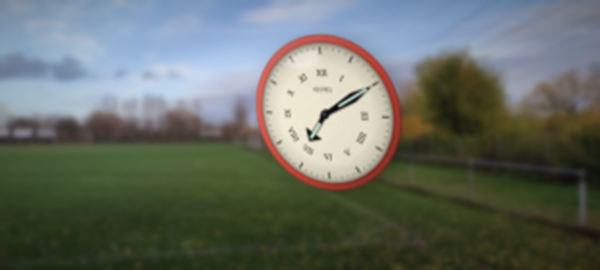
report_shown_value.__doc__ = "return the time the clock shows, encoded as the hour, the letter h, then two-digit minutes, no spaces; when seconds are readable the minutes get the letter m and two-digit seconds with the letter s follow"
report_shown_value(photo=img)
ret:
7h10
